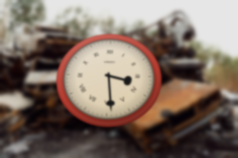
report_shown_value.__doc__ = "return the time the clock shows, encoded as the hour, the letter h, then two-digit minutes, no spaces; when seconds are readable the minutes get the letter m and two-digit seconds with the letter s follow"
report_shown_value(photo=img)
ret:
3h29
